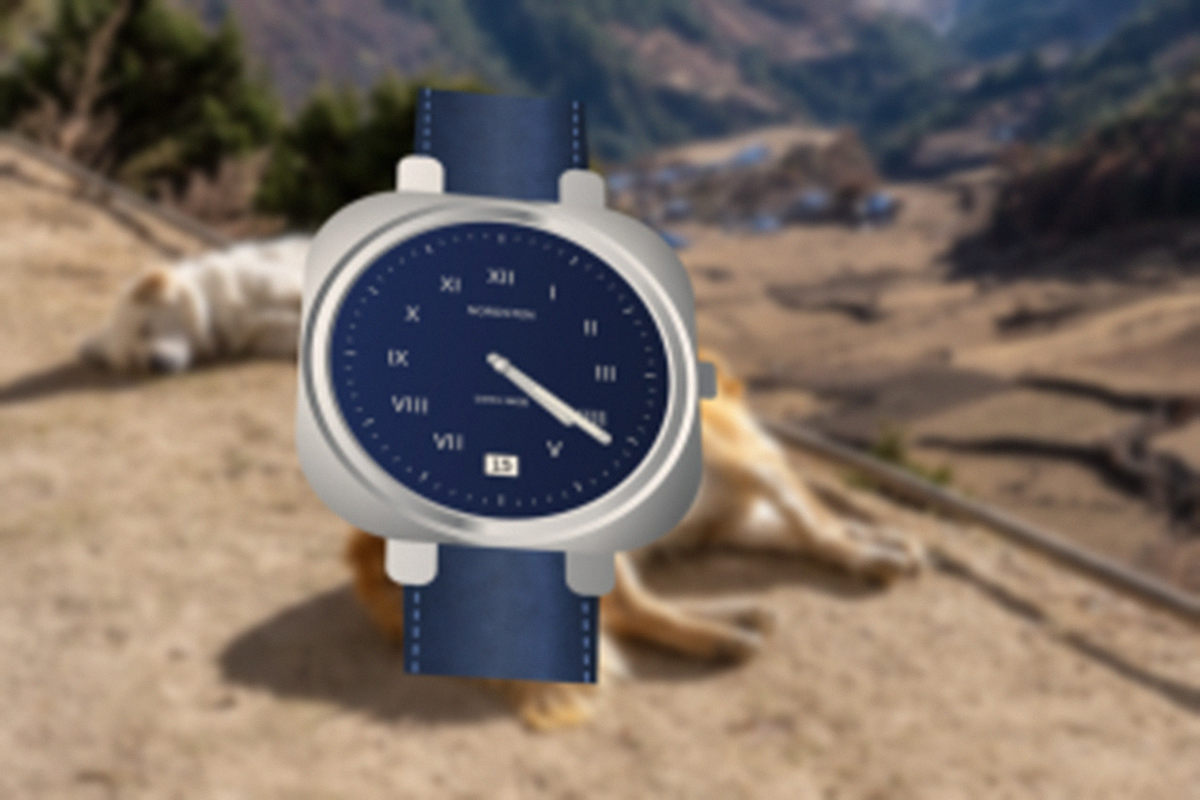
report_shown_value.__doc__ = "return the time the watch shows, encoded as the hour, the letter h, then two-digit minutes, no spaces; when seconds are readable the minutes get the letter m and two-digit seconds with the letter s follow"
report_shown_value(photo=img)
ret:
4h21
